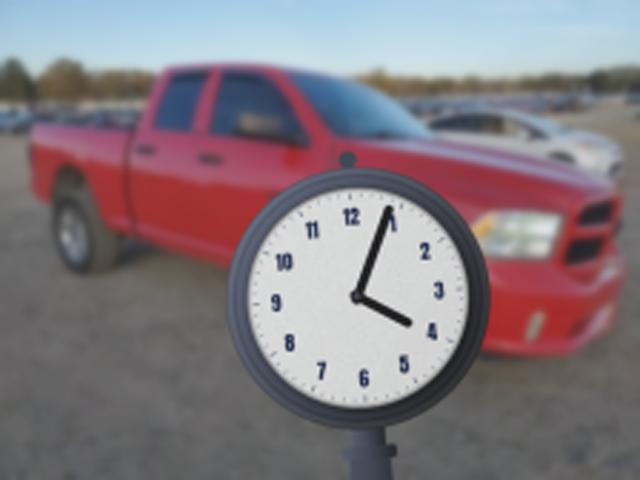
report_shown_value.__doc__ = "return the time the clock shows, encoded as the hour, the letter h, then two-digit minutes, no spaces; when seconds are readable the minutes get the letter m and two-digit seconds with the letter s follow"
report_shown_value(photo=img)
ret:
4h04
